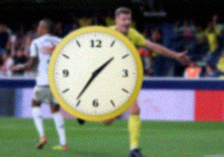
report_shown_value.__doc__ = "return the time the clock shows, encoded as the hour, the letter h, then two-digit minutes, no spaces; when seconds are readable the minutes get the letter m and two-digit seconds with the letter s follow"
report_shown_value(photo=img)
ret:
1h36
